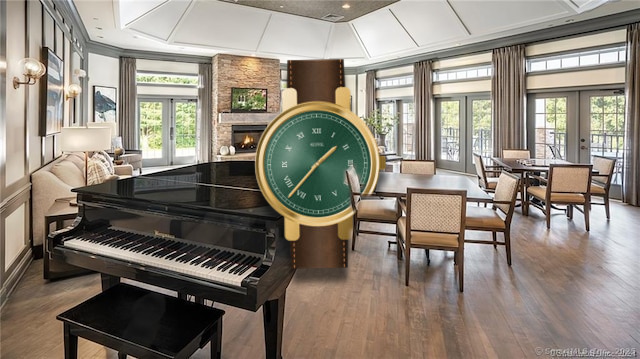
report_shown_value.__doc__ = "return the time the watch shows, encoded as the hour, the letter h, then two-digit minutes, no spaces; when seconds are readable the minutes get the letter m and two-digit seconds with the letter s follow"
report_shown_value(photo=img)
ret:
1h37
